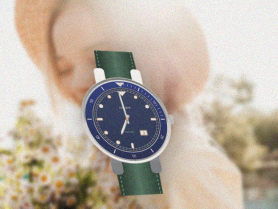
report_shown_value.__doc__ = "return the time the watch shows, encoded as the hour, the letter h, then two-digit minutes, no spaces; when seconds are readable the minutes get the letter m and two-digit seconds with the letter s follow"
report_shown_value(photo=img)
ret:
6h59
